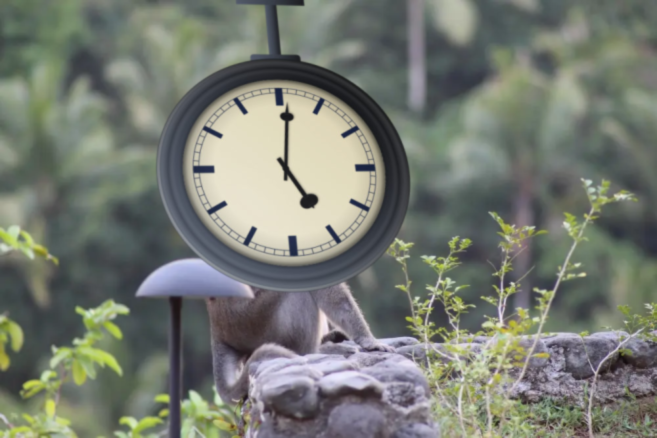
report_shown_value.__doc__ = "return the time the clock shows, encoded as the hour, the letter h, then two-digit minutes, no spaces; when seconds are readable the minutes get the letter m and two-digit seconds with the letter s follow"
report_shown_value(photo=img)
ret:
5h01
